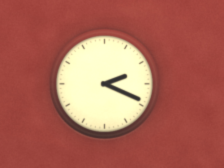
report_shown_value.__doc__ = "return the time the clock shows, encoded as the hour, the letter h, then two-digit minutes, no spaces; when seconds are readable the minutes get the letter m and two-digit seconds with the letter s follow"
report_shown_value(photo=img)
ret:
2h19
